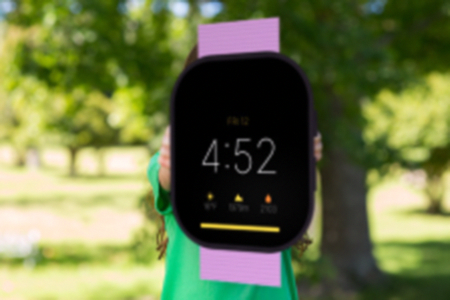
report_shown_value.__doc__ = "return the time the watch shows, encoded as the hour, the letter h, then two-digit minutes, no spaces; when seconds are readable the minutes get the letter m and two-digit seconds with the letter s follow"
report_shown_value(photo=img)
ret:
4h52
